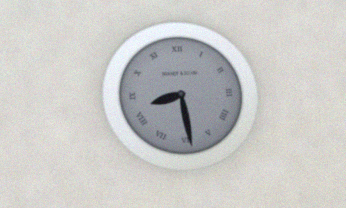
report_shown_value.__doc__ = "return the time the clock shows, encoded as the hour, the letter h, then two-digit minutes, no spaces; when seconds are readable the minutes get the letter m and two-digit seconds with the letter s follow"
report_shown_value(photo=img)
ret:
8h29
